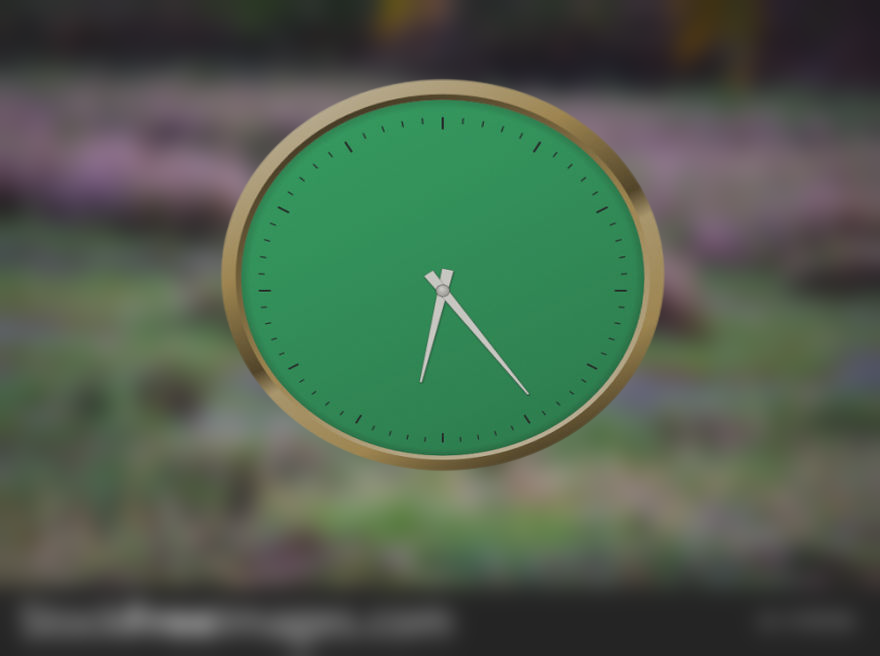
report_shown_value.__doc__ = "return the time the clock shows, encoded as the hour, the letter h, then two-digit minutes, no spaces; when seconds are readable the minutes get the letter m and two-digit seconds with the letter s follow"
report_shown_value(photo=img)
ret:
6h24
